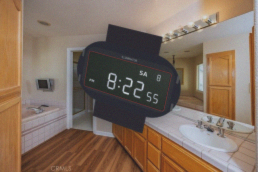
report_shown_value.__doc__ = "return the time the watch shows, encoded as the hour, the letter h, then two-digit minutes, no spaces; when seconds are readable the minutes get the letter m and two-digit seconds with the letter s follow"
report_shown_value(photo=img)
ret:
8h22m55s
